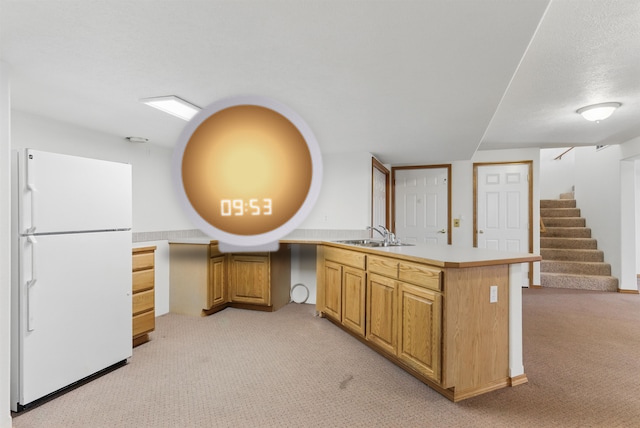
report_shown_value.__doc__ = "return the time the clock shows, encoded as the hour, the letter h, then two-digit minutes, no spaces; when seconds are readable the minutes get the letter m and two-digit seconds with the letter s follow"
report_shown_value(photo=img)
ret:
9h53
